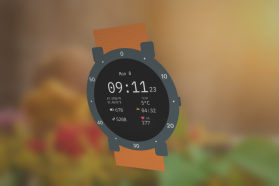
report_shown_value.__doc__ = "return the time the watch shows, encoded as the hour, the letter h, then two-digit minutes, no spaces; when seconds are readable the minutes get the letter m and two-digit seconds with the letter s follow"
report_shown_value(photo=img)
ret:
9h11
